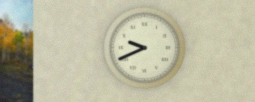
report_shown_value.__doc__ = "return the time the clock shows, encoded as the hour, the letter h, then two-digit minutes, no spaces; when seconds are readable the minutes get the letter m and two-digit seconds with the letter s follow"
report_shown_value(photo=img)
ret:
9h41
